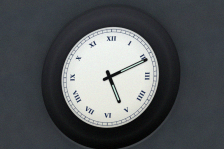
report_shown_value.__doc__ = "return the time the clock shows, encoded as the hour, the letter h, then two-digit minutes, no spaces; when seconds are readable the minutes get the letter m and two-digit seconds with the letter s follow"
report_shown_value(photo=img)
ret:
5h11
